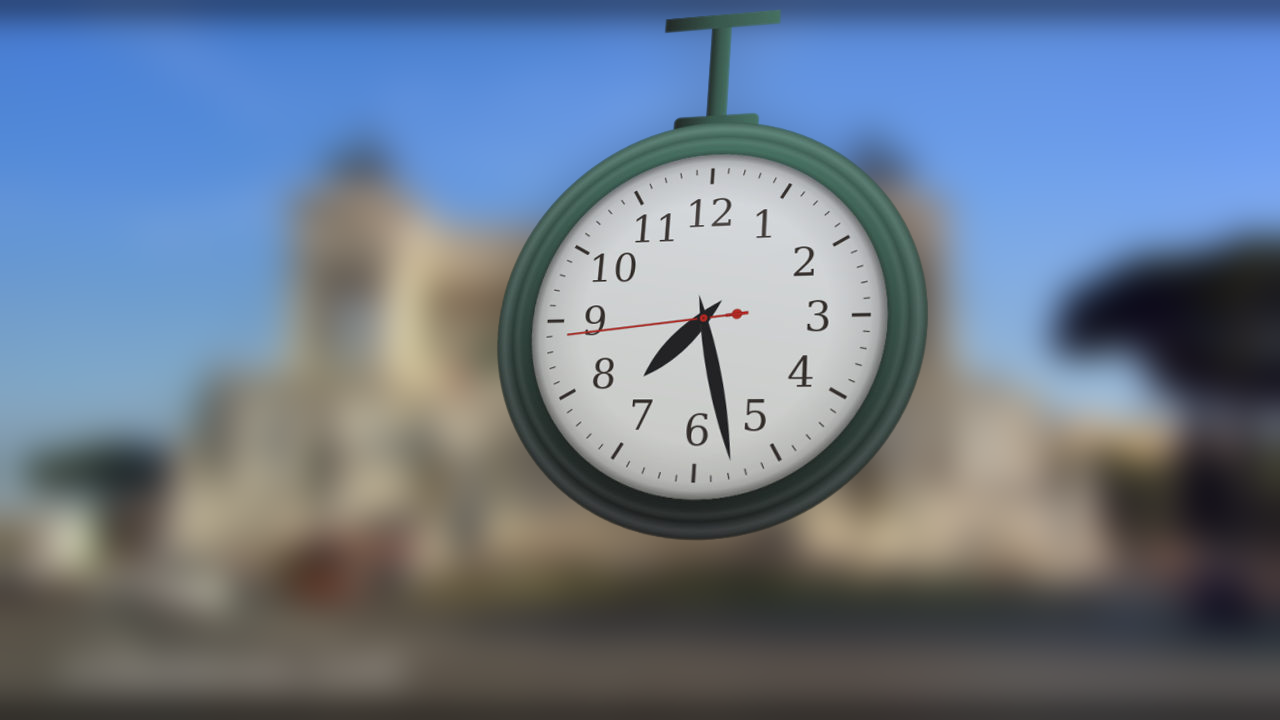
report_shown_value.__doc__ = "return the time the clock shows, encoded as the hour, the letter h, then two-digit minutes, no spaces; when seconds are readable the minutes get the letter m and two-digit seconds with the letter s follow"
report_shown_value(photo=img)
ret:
7h27m44s
